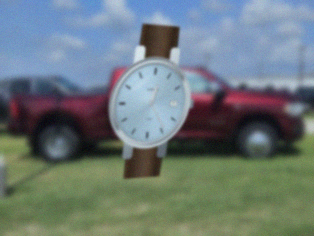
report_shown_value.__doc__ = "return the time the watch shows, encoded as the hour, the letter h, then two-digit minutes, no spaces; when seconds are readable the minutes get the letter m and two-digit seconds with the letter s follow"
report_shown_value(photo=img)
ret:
12h24
